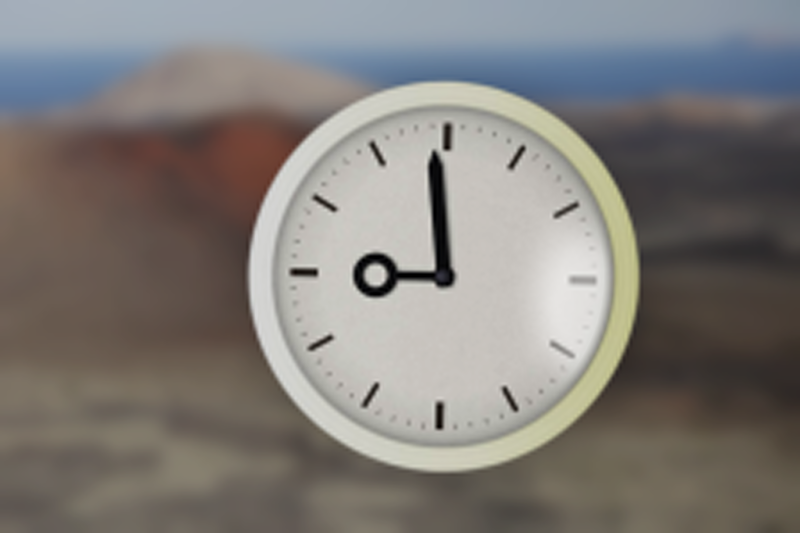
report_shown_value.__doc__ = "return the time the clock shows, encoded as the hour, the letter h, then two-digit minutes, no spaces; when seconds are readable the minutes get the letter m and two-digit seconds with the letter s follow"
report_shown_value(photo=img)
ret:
8h59
